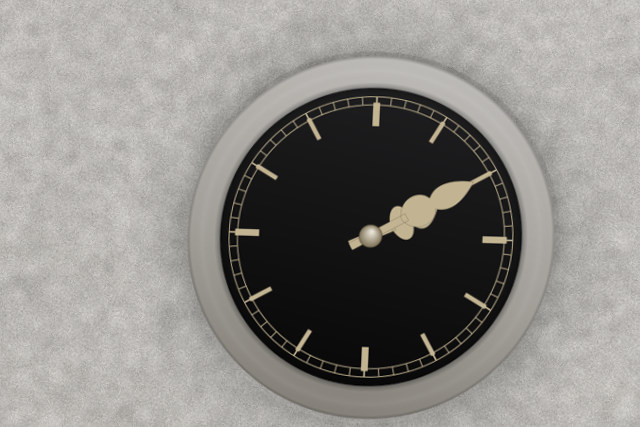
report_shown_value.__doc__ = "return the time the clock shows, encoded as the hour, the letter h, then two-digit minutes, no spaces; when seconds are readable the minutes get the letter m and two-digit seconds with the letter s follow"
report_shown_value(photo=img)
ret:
2h10
